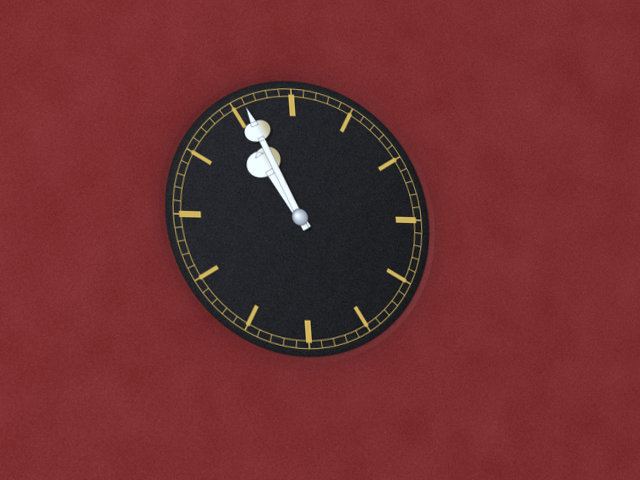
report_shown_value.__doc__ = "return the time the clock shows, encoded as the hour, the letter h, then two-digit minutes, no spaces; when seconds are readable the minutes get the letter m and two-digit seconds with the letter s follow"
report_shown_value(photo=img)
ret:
10h56
